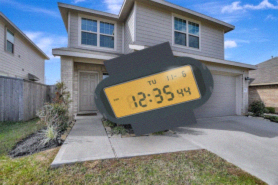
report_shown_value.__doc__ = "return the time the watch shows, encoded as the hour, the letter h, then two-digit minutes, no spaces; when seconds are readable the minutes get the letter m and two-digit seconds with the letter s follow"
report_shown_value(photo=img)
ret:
12h35m44s
